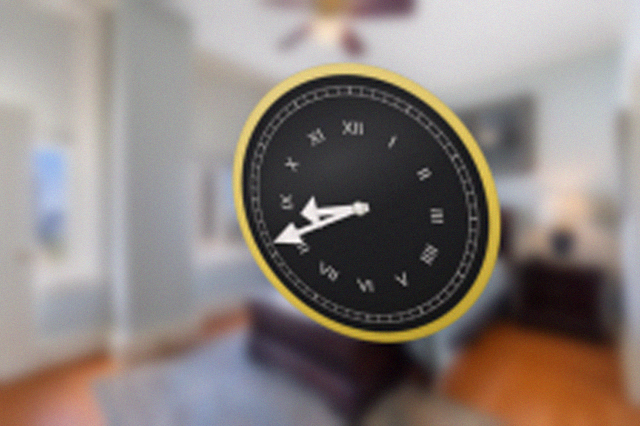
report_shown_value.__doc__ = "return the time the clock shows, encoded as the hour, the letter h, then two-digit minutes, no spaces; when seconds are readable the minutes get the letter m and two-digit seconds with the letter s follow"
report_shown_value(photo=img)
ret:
8h41
